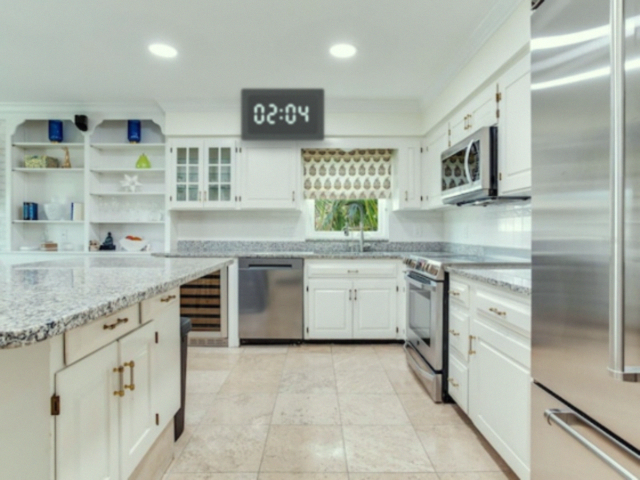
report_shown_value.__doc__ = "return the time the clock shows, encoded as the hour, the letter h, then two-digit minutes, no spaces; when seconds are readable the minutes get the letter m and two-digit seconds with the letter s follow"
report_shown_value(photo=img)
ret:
2h04
